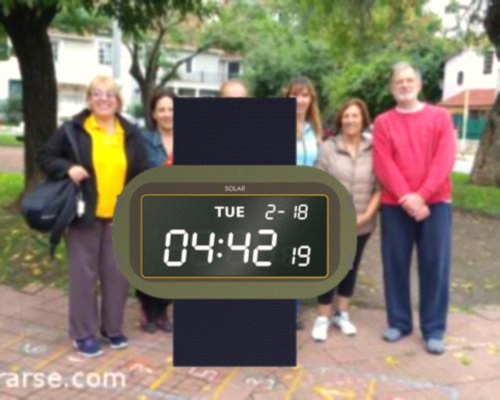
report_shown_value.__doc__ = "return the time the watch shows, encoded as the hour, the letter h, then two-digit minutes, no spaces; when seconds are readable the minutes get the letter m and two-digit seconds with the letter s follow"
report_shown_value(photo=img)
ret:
4h42m19s
